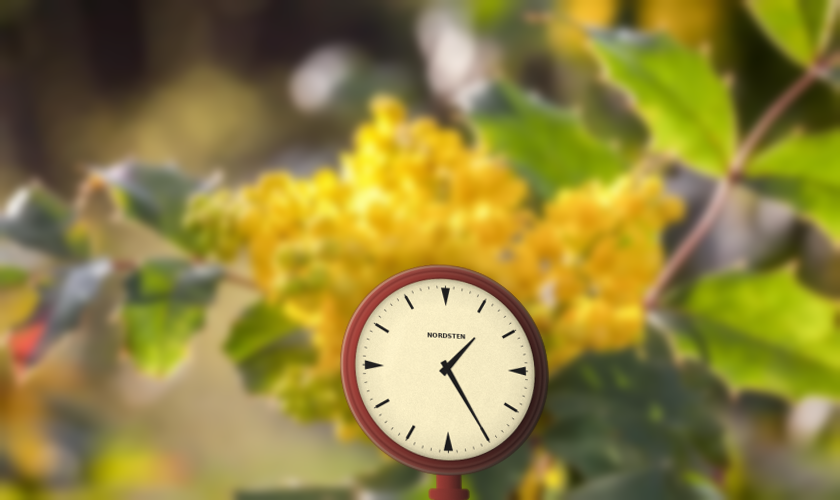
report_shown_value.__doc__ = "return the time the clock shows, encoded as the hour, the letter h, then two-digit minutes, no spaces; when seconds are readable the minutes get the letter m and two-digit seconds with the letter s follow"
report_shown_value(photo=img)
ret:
1h25
